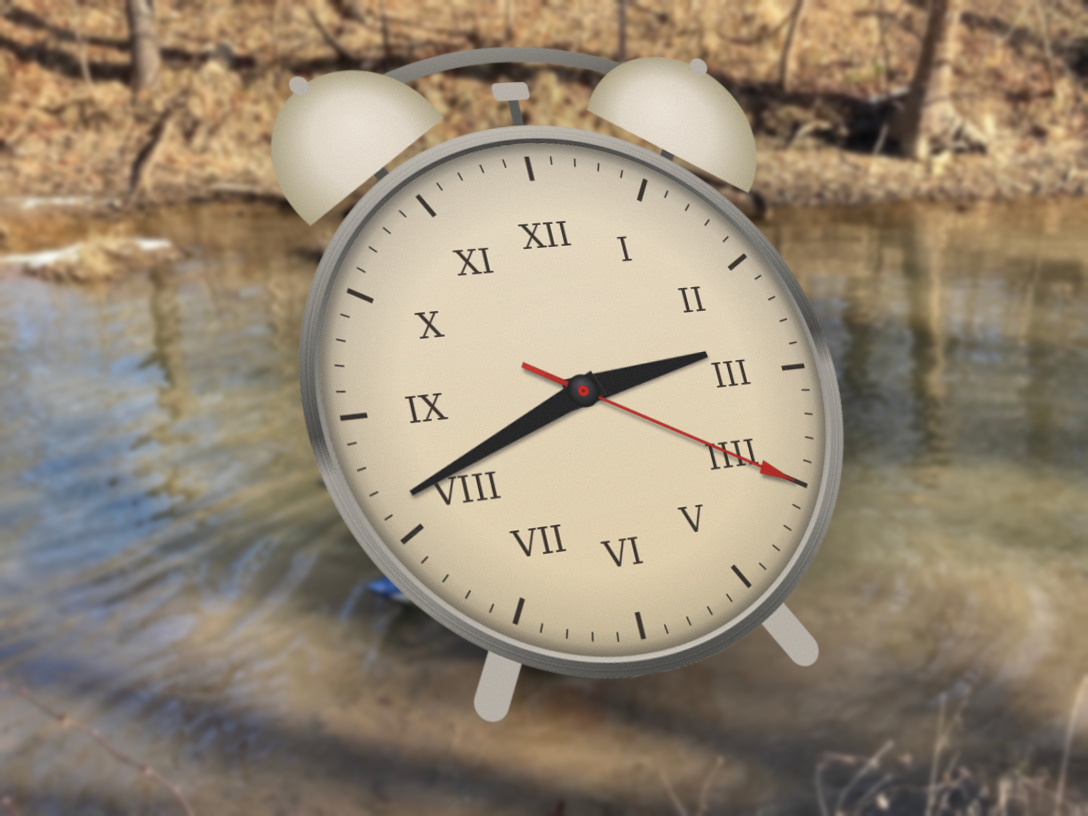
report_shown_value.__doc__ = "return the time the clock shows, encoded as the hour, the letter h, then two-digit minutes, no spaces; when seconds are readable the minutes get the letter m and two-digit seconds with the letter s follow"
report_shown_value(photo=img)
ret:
2h41m20s
